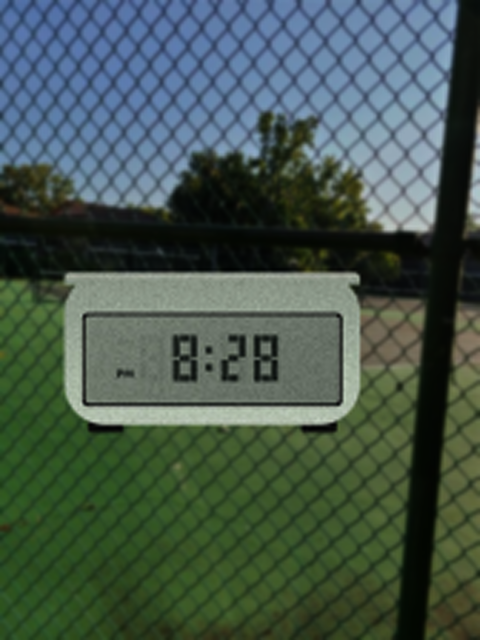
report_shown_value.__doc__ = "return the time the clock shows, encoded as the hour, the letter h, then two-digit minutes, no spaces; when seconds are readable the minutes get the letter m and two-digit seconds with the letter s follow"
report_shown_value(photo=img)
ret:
8h28
